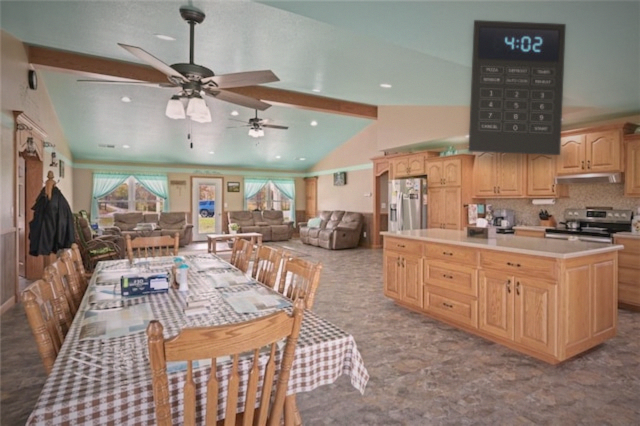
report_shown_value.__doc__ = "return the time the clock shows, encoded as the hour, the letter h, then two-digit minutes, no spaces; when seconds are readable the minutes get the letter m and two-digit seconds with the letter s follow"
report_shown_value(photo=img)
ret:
4h02
